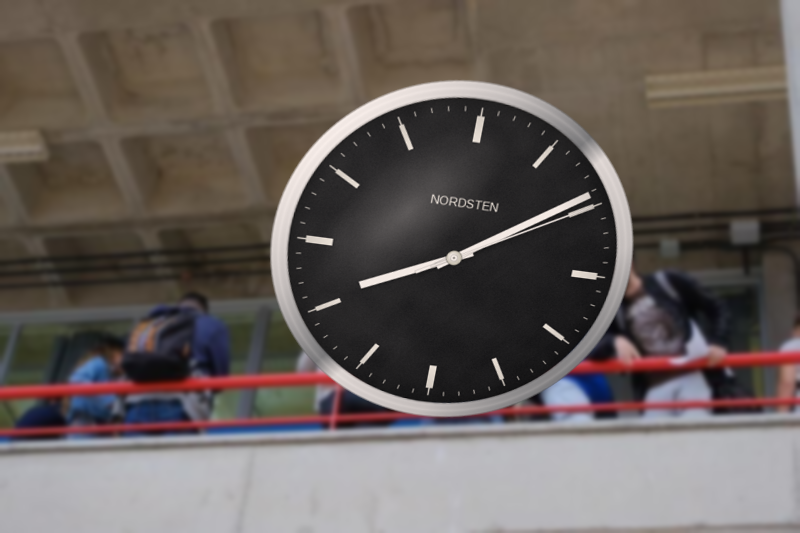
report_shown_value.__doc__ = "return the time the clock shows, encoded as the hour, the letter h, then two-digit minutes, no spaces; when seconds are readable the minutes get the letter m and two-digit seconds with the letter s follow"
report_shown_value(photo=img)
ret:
8h09m10s
